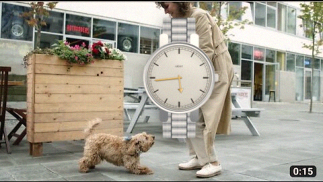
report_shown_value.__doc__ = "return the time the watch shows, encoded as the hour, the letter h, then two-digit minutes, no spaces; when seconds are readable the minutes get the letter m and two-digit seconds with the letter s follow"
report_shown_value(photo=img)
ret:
5h44
